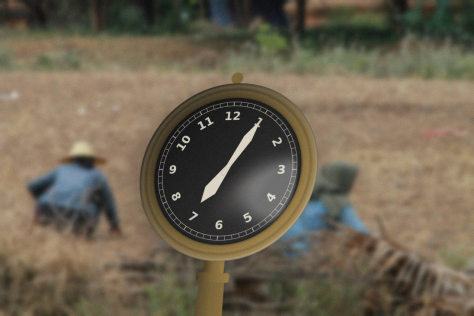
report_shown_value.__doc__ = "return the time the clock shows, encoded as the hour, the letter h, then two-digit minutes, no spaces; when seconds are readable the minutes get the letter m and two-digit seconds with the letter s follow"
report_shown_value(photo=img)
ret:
7h05
